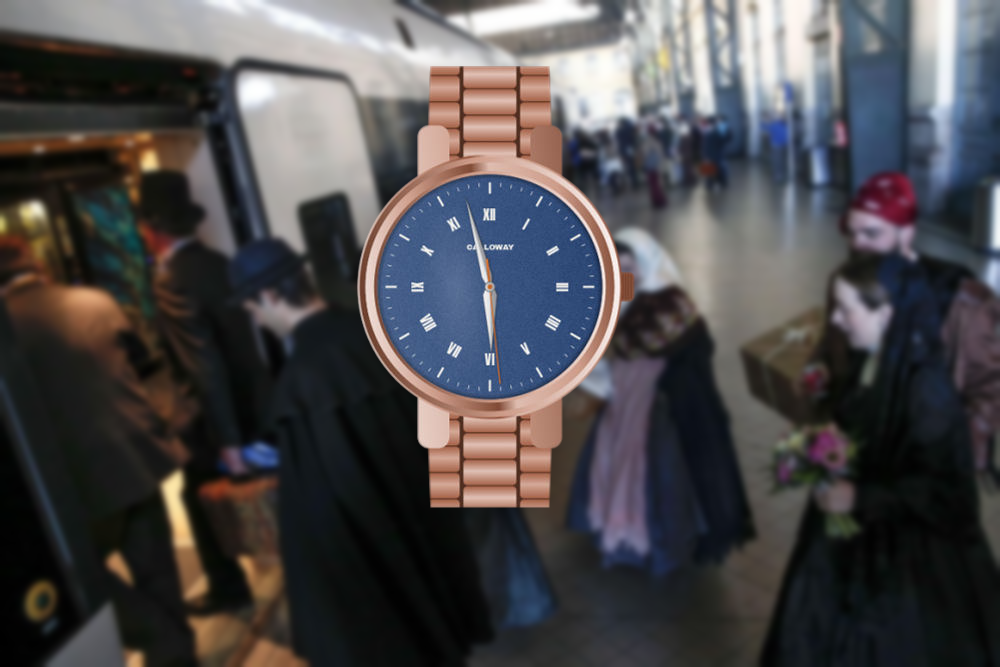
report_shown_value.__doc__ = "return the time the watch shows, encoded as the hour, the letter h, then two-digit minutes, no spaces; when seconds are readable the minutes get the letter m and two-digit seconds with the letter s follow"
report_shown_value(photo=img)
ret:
5h57m29s
